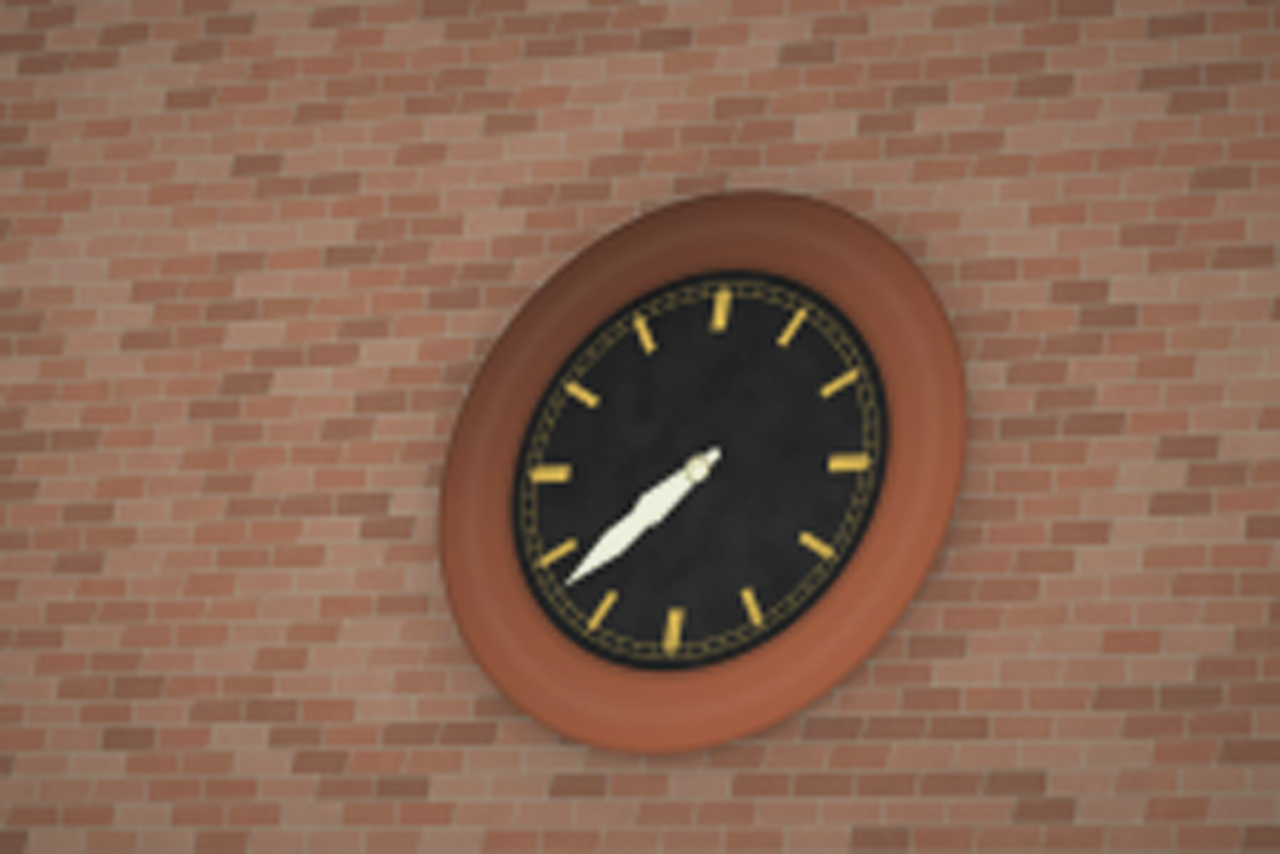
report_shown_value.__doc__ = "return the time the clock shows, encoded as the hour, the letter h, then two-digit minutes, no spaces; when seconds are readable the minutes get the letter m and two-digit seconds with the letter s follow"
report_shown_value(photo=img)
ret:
7h38
